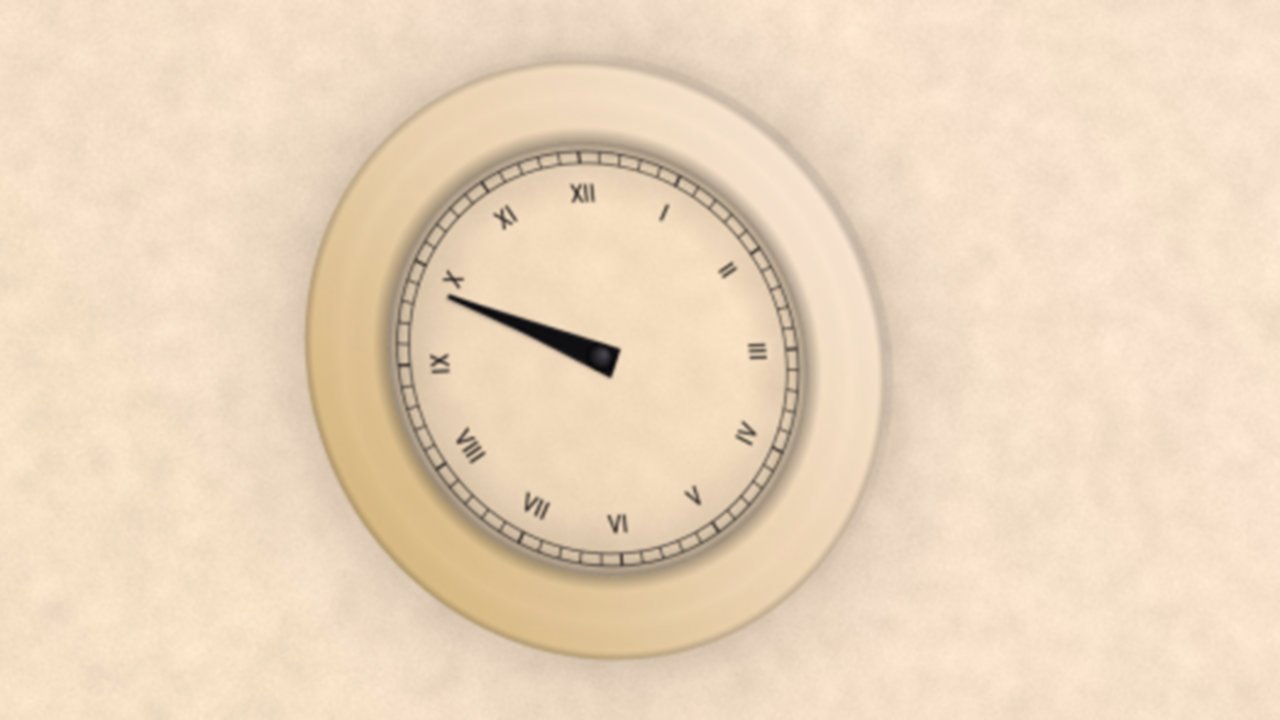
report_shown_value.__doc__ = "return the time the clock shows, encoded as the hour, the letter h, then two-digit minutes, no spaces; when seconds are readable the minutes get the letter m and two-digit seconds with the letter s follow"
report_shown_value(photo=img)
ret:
9h49
